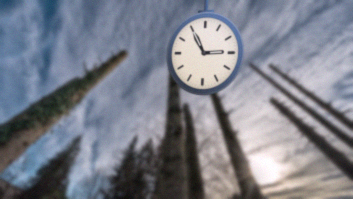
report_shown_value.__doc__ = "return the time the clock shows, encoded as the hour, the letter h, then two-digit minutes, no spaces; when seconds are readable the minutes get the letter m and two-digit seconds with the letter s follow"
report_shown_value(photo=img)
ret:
2h55
